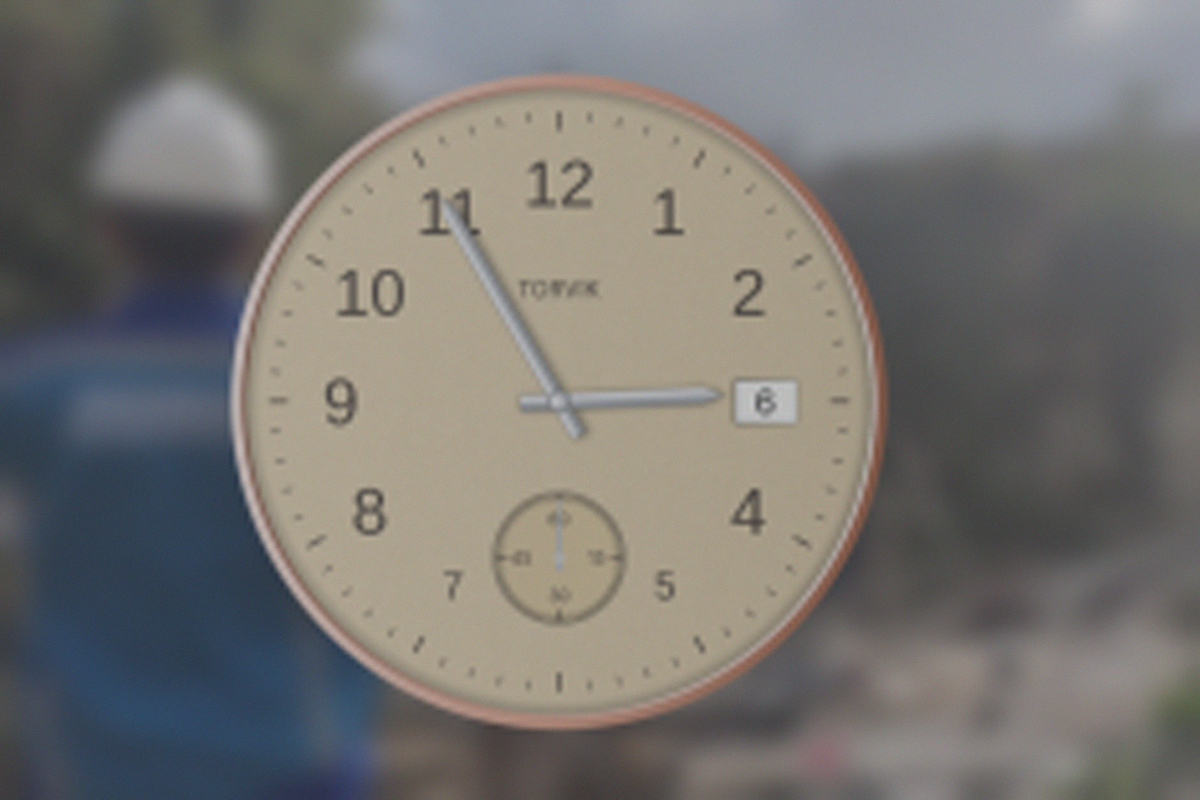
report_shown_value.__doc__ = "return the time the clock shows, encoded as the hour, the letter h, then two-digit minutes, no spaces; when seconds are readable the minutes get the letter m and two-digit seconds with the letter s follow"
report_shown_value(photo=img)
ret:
2h55
